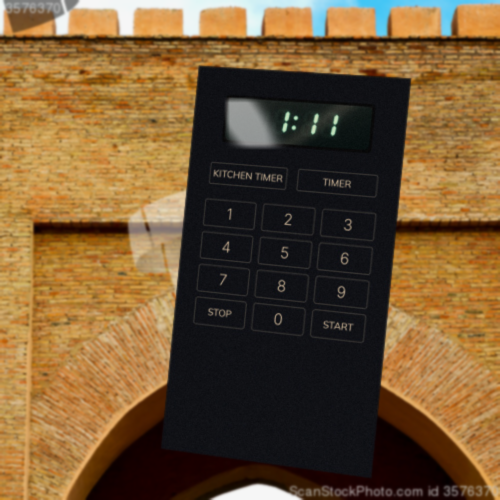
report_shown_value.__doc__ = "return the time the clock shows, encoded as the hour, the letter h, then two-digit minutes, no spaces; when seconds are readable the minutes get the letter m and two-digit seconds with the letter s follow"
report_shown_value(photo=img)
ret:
1h11
